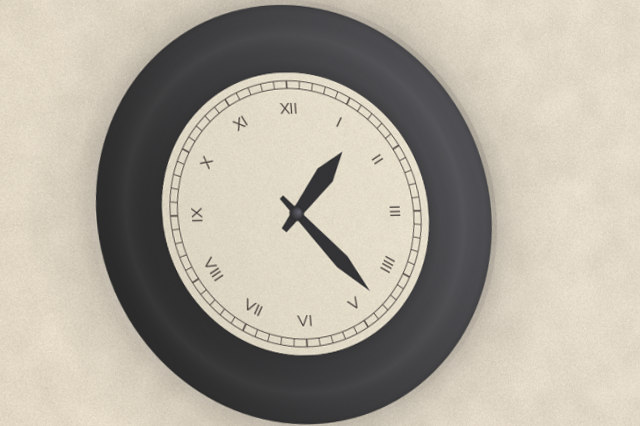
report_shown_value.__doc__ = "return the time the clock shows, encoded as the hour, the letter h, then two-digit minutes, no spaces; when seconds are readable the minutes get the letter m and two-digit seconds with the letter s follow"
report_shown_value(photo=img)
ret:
1h23
